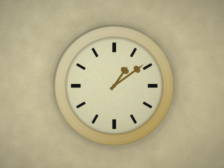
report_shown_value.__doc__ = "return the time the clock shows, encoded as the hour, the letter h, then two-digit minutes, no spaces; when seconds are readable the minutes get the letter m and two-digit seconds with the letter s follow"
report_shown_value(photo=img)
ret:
1h09
